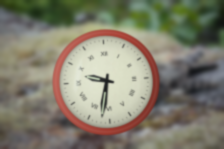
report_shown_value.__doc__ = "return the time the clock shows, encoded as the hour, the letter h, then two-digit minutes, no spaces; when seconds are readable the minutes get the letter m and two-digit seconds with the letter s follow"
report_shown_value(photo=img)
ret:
9h32
